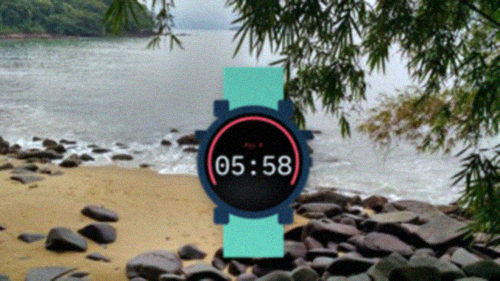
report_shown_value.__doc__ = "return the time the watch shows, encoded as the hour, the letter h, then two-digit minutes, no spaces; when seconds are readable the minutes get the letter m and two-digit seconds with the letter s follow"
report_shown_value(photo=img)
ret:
5h58
